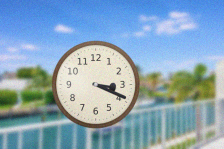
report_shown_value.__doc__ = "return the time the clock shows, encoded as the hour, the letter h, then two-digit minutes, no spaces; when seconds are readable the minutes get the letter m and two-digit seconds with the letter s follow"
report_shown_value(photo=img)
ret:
3h19
